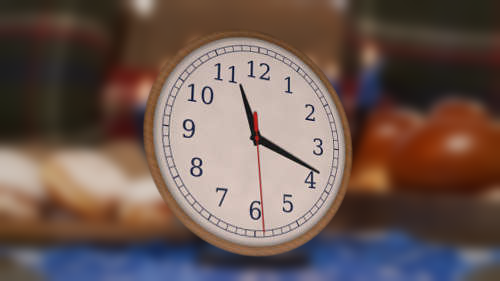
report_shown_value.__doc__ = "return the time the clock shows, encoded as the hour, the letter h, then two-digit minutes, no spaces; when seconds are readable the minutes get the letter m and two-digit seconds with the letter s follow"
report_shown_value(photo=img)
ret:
11h18m29s
